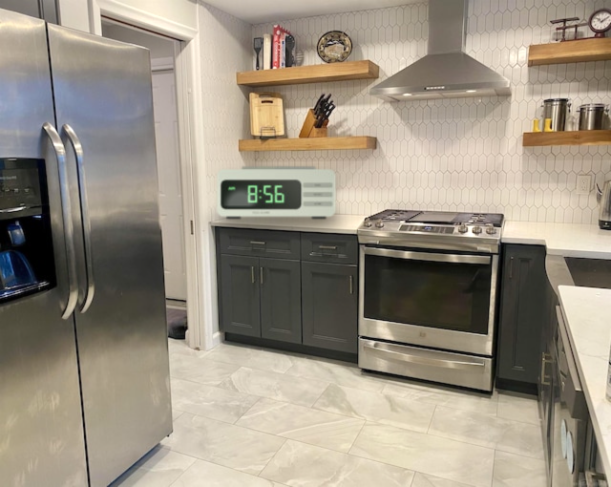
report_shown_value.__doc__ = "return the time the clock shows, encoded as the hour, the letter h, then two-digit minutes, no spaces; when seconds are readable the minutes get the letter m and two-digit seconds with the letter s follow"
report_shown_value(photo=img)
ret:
8h56
